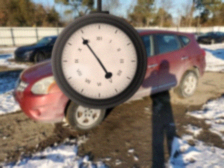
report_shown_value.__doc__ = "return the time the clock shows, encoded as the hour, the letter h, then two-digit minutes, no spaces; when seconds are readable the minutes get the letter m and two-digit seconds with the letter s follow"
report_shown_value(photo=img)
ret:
4h54
